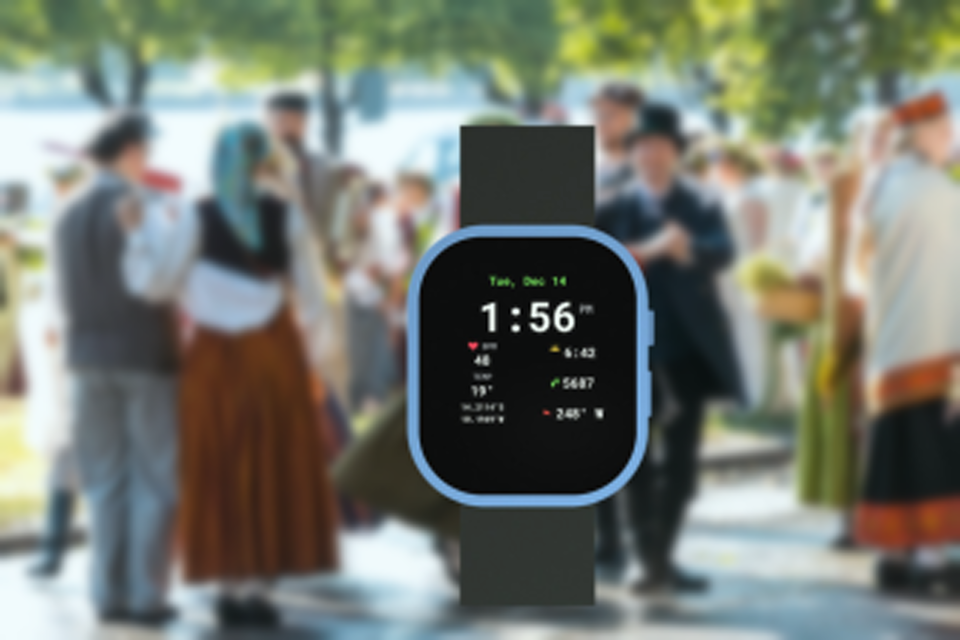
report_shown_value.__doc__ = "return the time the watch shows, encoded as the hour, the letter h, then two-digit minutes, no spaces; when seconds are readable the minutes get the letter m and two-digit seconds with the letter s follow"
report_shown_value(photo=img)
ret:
1h56
